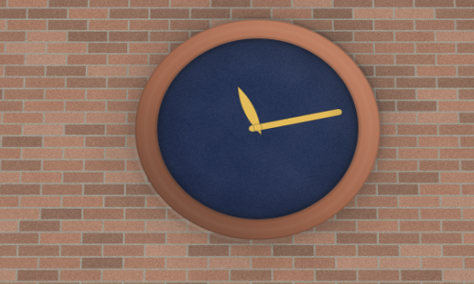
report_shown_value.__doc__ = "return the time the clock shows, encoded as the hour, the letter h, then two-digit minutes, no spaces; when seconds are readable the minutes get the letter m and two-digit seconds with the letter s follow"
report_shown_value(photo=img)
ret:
11h13
